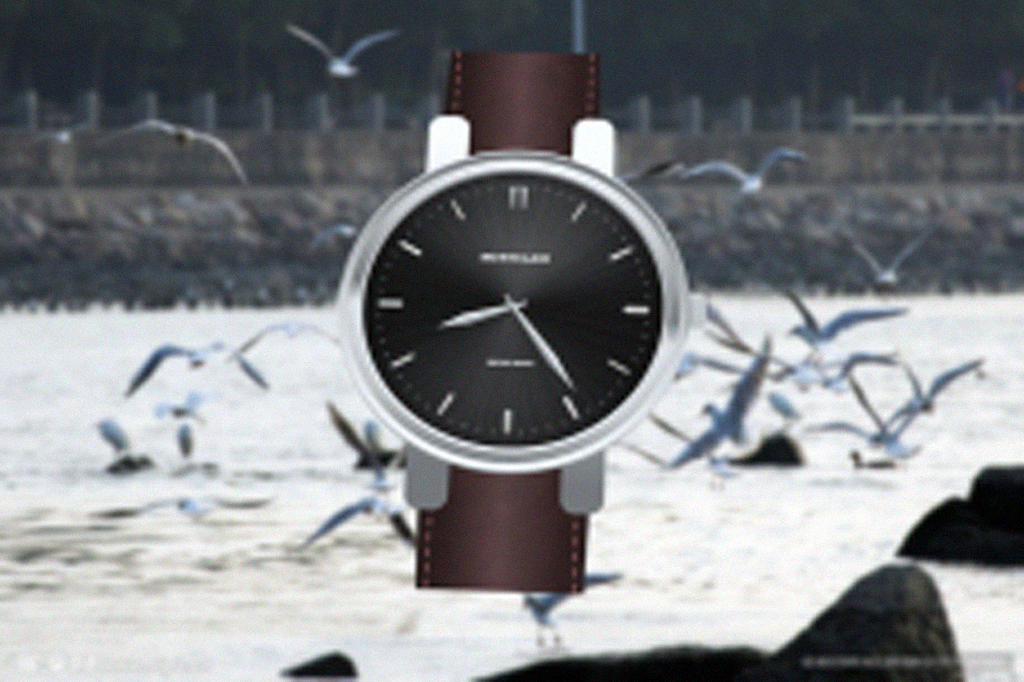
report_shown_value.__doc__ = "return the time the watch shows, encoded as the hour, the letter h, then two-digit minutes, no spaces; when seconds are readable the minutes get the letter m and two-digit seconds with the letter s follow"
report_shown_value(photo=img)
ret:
8h24
